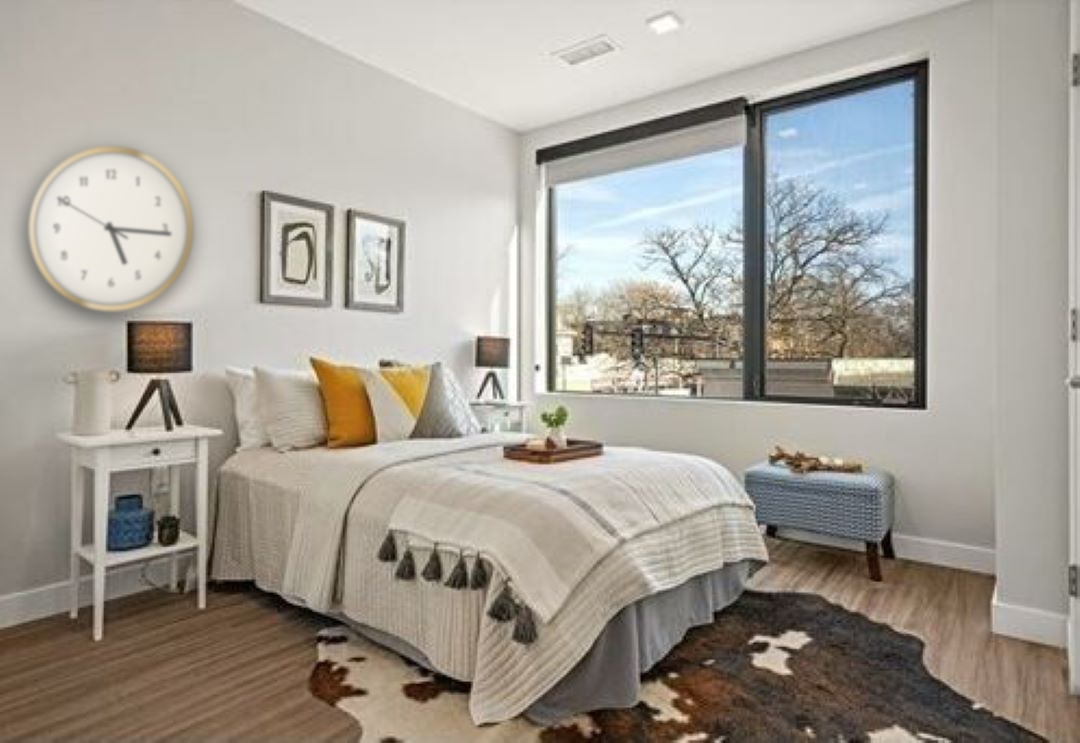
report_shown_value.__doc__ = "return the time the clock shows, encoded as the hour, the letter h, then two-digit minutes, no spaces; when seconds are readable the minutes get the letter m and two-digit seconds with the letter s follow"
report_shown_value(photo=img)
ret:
5h15m50s
